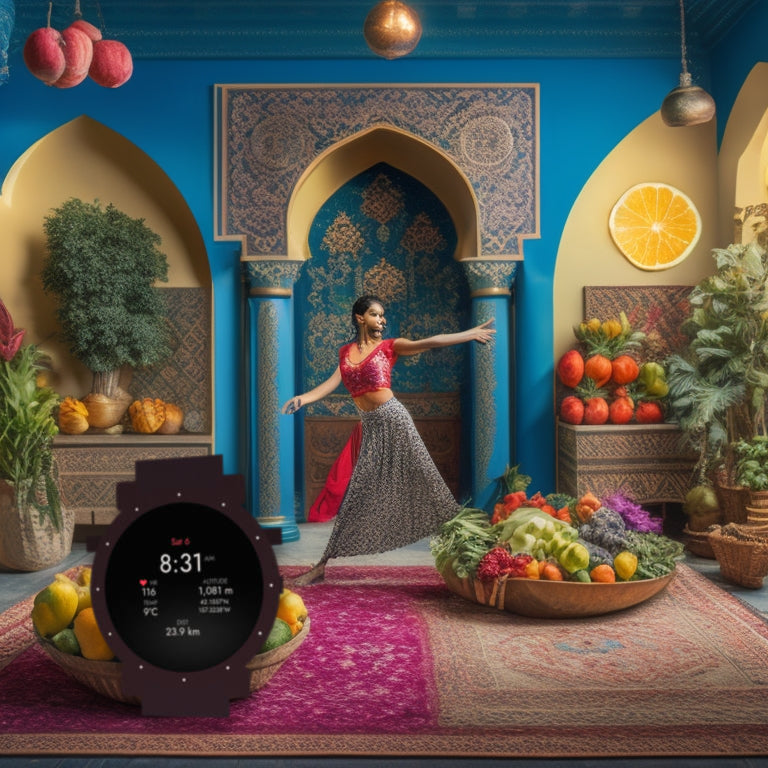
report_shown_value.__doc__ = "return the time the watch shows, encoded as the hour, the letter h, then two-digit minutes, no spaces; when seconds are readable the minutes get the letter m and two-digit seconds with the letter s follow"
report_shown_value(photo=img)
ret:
8h31
